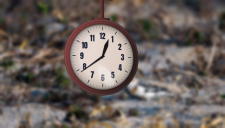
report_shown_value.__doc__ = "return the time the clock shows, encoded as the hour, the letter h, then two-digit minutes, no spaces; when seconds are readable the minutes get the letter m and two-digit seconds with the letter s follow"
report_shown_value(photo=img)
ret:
12h39
